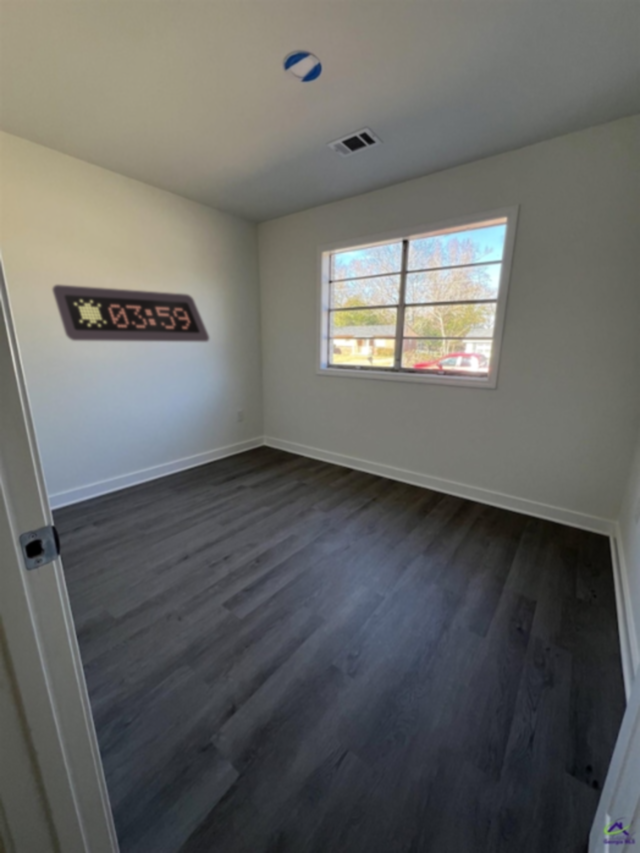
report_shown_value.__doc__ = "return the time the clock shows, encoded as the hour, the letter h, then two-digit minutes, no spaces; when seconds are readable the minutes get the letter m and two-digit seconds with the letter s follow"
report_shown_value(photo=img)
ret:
3h59
